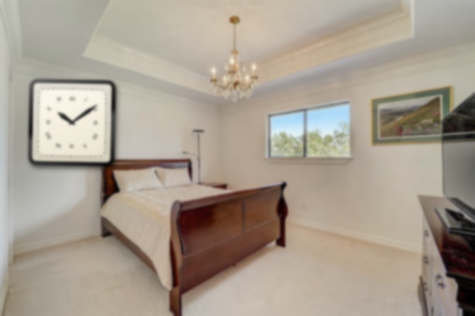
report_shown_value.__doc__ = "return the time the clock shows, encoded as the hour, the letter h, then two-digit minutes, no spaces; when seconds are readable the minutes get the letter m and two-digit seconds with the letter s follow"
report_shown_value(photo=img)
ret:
10h09
